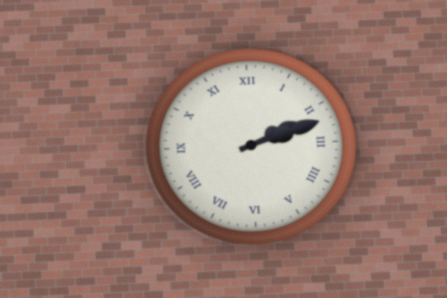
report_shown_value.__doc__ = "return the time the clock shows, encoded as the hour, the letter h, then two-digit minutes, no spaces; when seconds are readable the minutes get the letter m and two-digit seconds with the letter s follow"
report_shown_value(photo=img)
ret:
2h12
